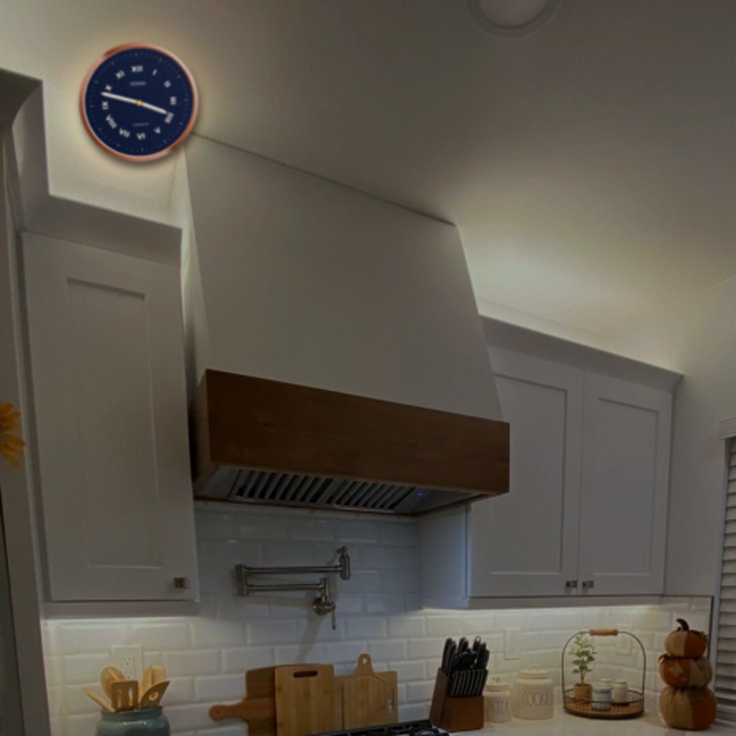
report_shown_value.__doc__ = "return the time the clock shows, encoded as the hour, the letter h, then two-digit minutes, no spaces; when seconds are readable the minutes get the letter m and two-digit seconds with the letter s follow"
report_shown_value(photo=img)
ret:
3h48
